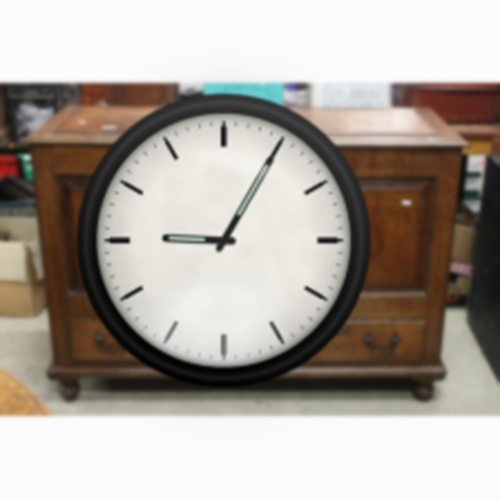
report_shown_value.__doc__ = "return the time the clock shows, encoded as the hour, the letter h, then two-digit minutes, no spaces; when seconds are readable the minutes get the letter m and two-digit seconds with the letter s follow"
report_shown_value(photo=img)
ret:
9h05
